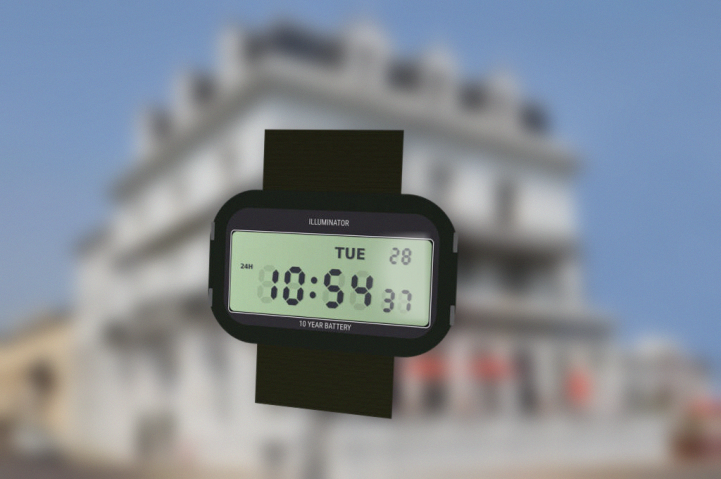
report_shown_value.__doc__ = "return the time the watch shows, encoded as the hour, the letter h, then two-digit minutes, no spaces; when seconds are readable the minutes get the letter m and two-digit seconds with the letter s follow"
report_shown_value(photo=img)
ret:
10h54m37s
